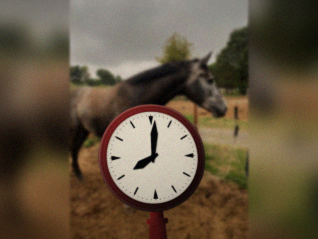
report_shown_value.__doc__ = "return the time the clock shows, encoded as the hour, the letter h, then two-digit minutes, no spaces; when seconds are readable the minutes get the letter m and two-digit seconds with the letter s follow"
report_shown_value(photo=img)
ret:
8h01
